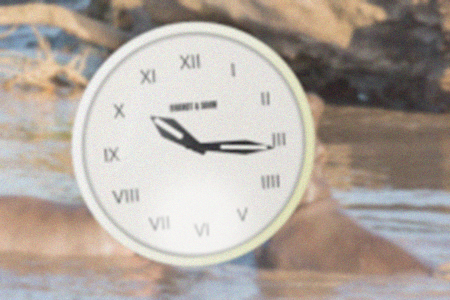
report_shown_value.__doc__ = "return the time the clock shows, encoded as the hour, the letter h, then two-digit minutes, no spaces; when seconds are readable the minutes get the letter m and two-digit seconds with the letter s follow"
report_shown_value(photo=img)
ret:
10h16
